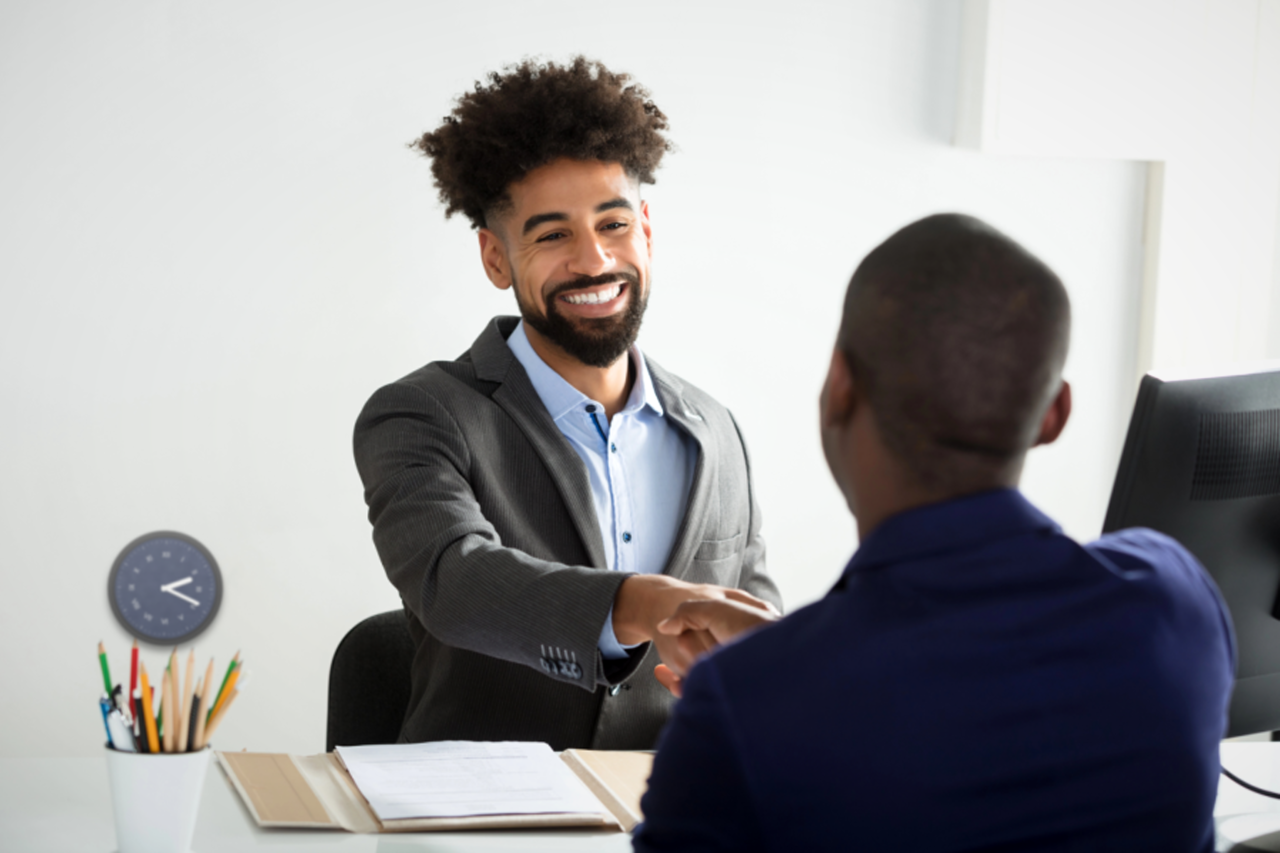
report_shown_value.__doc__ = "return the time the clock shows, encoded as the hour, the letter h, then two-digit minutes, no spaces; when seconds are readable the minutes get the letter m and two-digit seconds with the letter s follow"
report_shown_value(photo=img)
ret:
2h19
